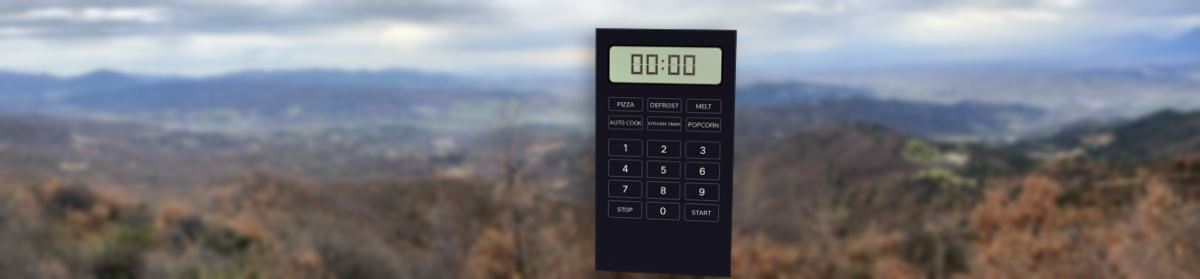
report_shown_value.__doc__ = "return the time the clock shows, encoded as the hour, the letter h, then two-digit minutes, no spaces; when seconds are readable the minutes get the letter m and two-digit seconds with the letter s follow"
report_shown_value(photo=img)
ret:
0h00
